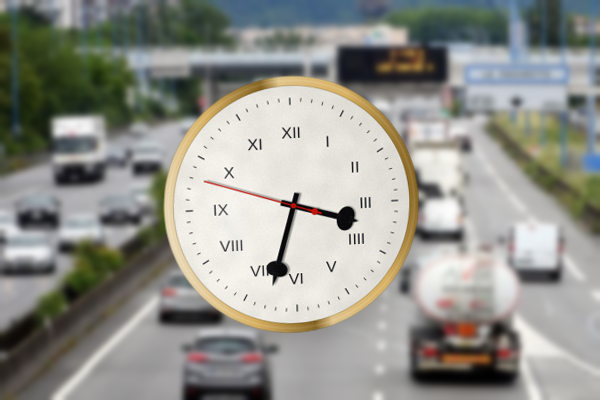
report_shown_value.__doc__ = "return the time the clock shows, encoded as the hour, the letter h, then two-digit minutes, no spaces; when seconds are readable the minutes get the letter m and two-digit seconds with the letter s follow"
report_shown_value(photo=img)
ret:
3h32m48s
